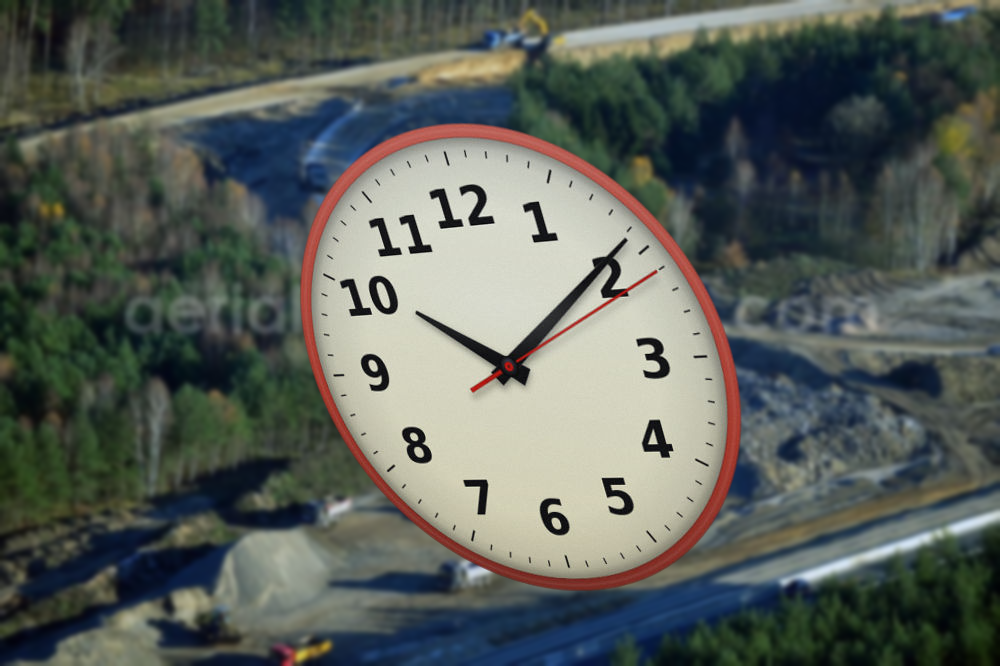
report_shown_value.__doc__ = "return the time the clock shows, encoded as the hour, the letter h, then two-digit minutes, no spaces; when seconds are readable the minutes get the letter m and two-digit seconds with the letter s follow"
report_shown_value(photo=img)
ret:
10h09m11s
